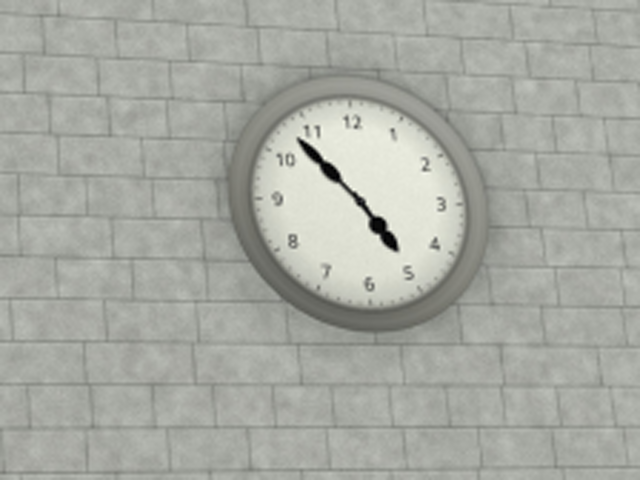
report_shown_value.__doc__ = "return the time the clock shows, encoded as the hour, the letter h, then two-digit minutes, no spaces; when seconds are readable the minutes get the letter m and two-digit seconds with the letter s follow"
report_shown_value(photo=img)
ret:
4h53
